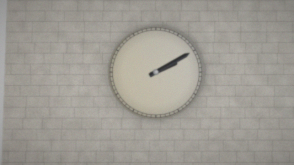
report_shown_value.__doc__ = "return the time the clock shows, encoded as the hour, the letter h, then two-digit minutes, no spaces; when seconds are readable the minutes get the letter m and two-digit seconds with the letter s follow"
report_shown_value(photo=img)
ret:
2h10
